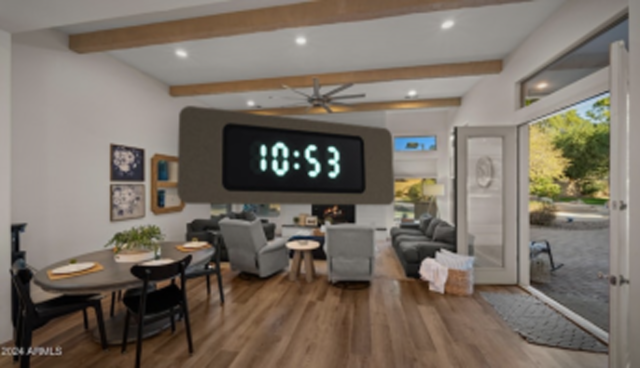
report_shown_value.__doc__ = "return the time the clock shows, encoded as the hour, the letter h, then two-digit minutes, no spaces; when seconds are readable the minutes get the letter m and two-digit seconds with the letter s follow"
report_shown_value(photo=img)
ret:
10h53
